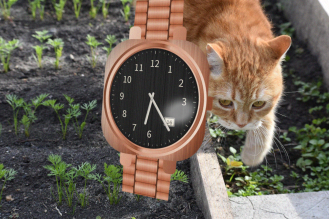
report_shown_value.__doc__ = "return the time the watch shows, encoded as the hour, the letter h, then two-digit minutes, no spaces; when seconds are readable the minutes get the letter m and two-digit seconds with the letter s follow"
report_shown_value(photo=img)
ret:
6h24
